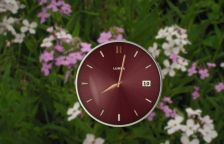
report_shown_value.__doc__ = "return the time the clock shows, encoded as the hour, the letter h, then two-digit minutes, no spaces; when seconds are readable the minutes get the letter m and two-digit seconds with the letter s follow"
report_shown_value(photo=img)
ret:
8h02
